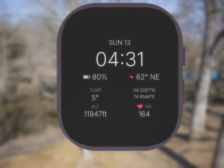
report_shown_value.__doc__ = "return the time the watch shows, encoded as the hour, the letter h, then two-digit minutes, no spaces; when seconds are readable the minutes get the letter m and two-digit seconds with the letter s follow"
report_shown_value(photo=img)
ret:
4h31
